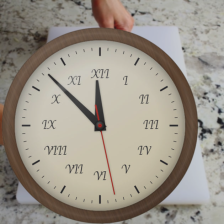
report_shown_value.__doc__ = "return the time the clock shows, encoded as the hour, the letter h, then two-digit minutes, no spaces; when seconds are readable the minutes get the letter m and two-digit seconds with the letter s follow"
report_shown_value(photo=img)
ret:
11h52m28s
